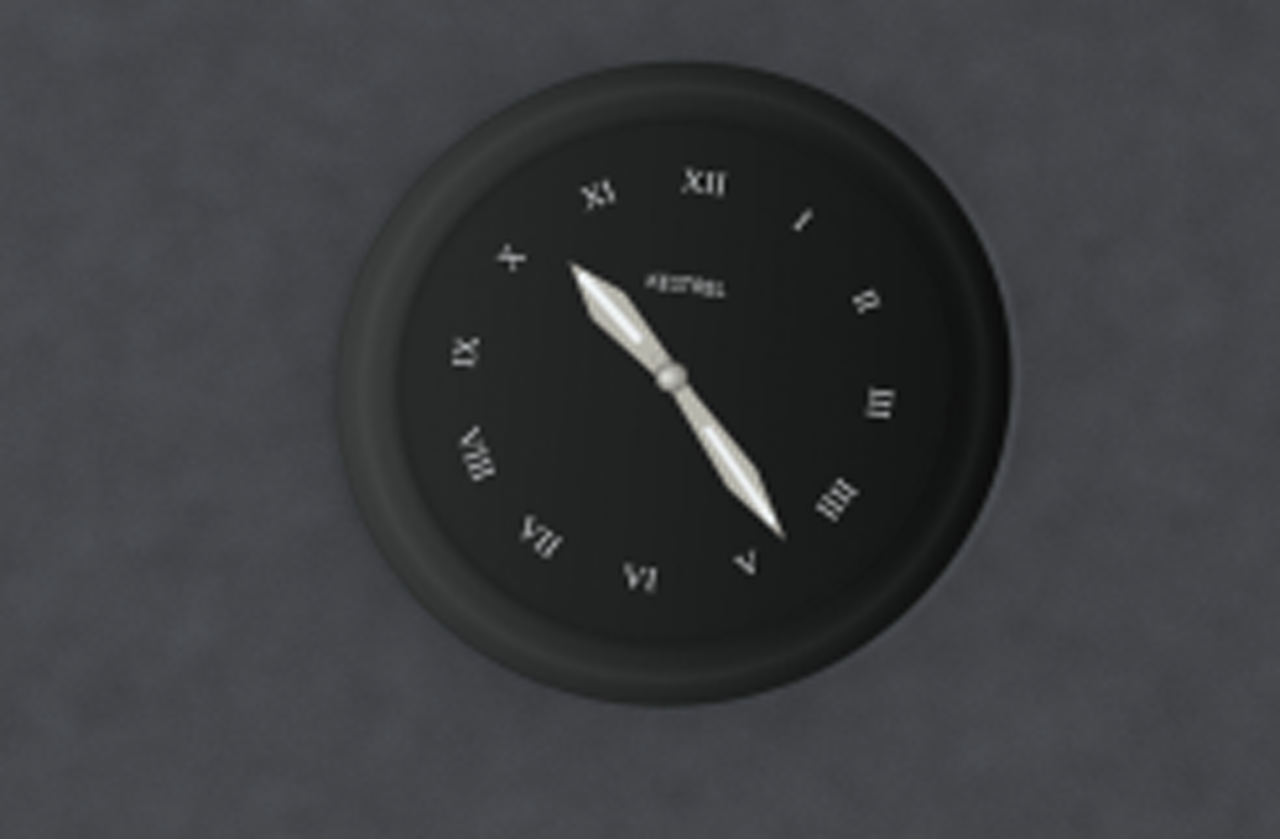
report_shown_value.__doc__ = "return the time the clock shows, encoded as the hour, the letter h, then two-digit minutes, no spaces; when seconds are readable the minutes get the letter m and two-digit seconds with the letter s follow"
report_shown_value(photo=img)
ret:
10h23
